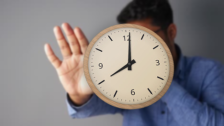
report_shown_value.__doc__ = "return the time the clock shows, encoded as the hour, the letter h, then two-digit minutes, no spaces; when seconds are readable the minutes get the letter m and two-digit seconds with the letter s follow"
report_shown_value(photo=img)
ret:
8h01
